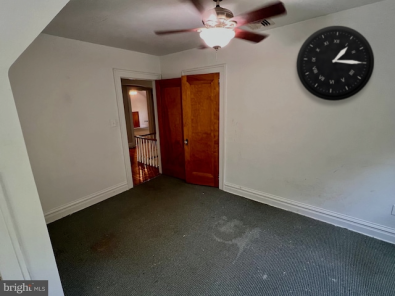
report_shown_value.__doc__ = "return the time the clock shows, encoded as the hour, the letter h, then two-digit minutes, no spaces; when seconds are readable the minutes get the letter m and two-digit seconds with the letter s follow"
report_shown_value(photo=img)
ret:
1h15
